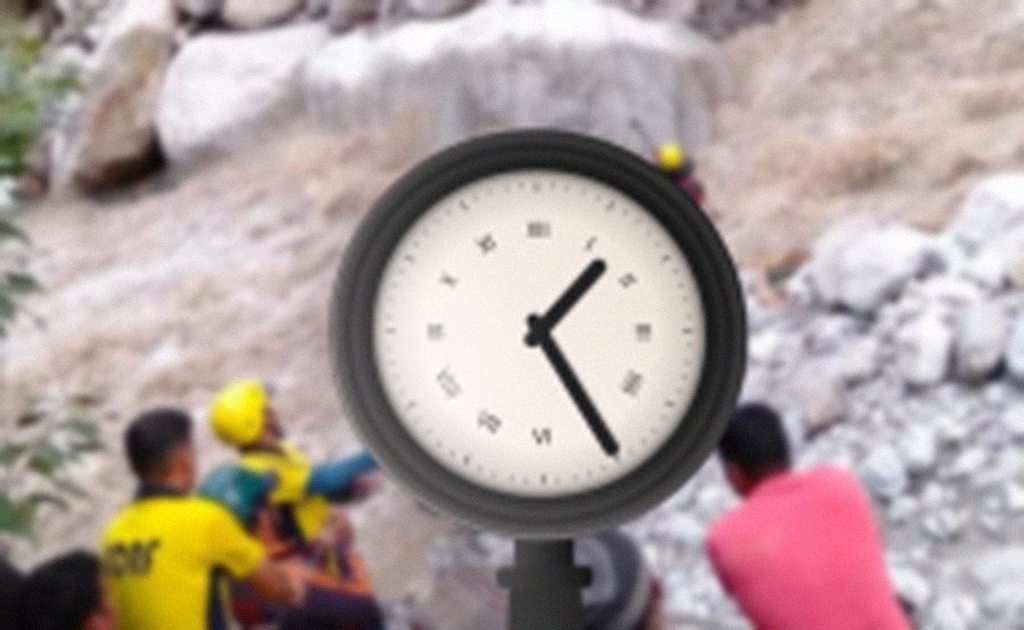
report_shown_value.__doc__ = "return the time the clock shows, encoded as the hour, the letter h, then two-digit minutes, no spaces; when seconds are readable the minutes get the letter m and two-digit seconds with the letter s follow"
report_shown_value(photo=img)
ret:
1h25
